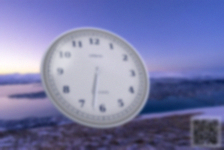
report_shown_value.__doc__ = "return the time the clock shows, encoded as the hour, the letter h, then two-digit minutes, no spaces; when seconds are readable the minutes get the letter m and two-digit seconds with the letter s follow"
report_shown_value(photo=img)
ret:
6h32
